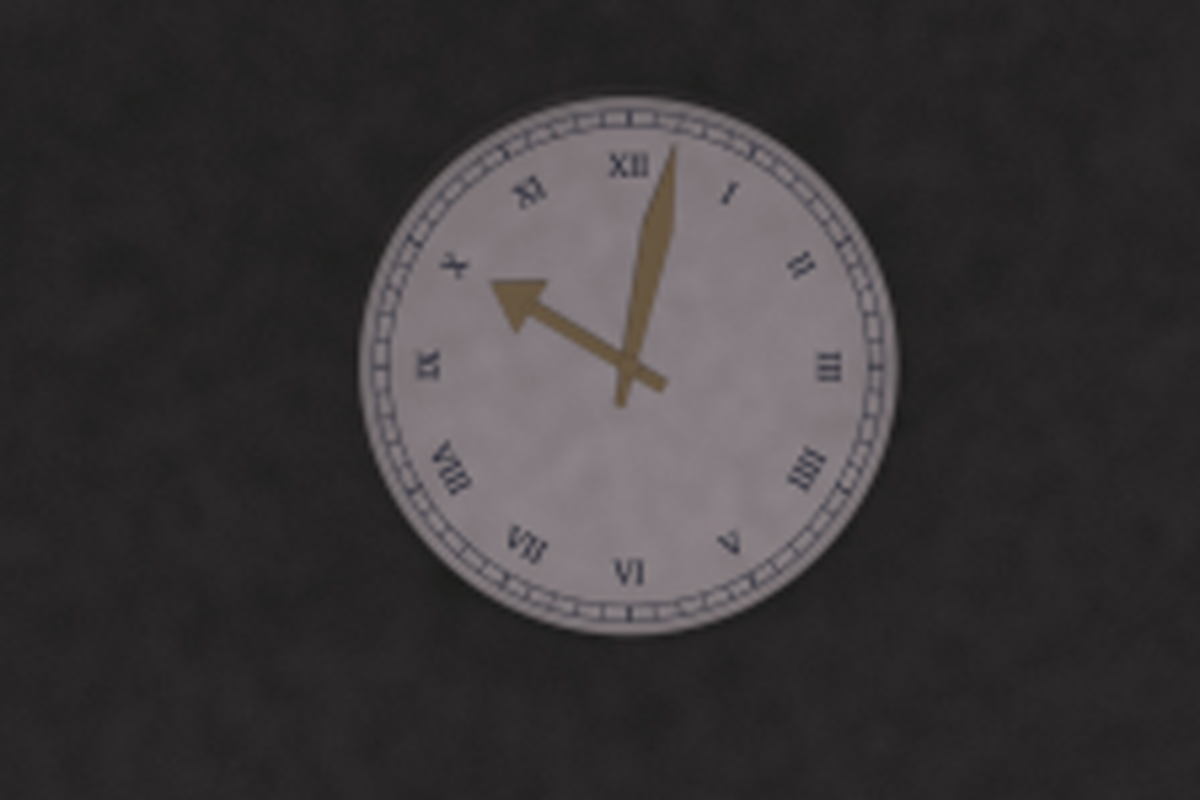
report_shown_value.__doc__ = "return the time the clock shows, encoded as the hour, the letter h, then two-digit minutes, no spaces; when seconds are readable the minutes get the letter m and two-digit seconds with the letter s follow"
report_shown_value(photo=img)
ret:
10h02
